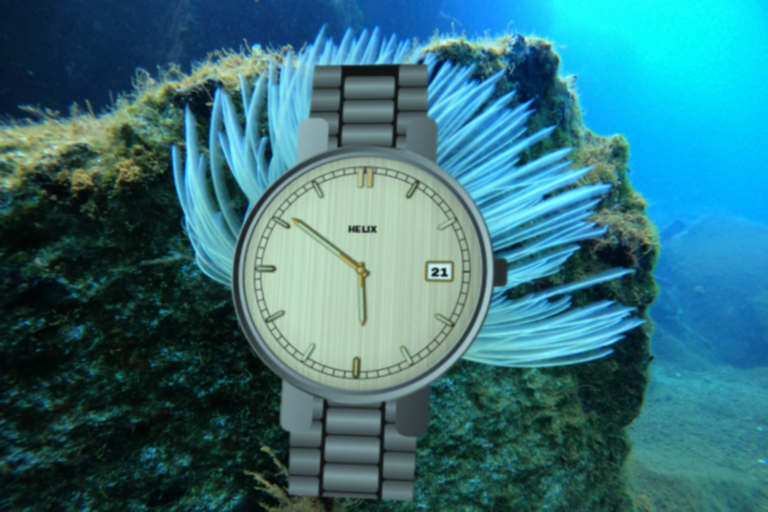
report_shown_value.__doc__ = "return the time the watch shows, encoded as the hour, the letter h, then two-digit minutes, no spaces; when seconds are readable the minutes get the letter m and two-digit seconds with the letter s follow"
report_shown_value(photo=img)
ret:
5h51
